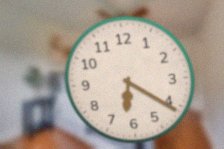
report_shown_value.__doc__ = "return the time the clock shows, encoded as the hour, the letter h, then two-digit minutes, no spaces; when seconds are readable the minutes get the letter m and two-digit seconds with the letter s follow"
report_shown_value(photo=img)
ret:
6h21
